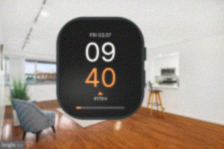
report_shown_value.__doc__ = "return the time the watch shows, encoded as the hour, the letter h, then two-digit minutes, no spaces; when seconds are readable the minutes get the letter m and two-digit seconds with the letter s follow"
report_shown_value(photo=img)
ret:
9h40
